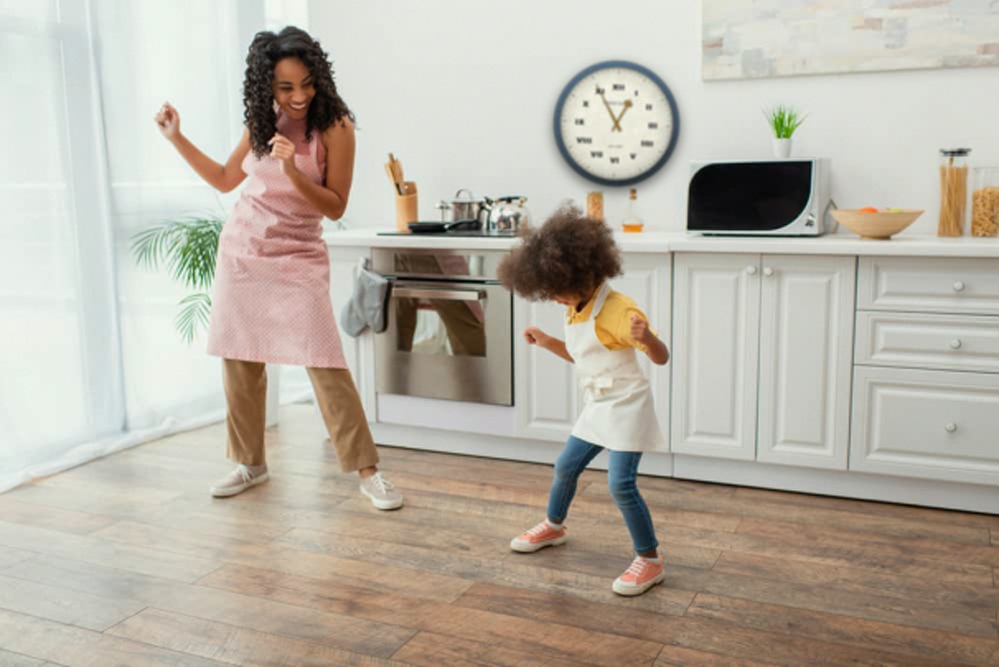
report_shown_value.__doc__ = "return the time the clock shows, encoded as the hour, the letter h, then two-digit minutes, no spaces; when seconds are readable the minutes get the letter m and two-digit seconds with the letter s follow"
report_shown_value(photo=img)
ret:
12h55
